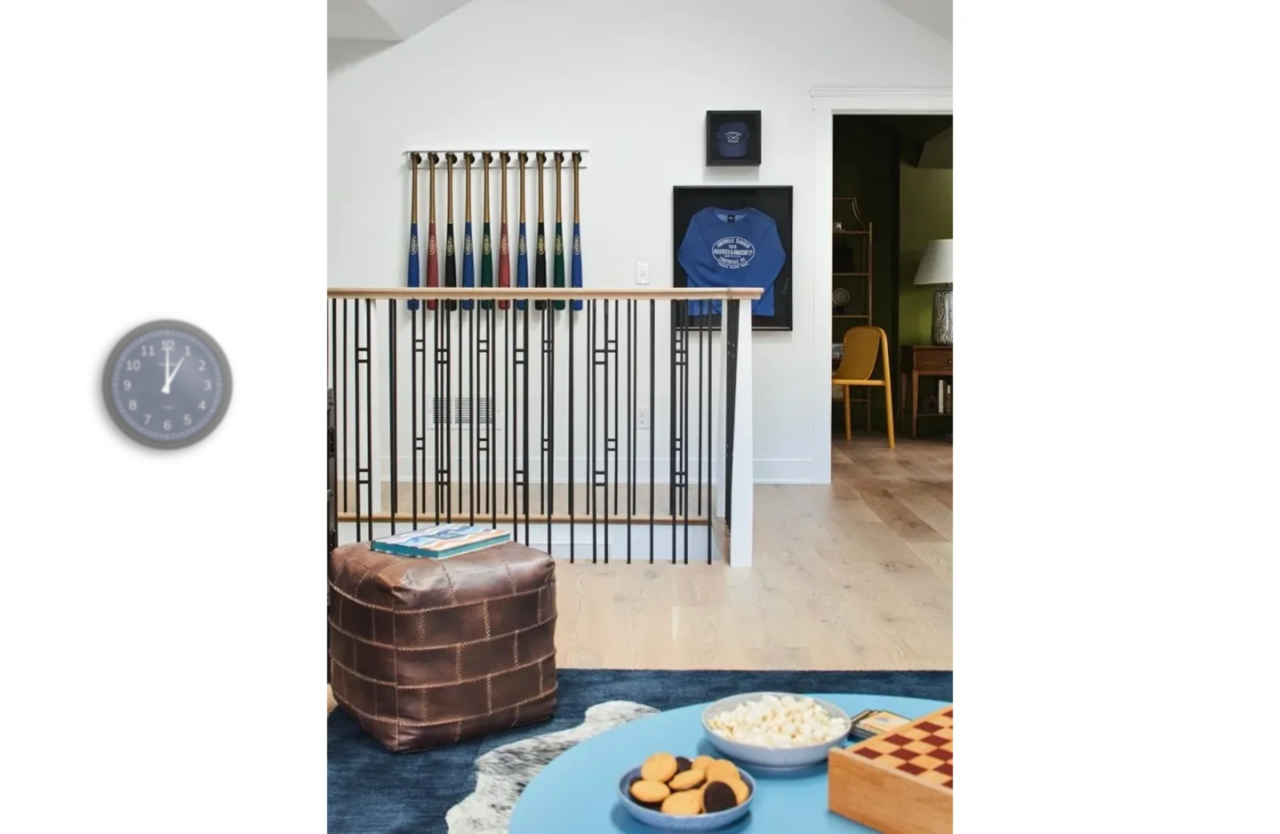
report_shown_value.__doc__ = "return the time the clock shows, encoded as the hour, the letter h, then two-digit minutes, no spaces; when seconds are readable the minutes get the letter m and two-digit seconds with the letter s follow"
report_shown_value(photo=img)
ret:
1h00
